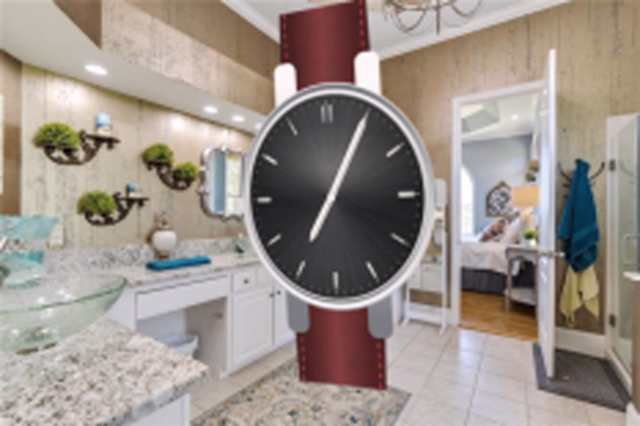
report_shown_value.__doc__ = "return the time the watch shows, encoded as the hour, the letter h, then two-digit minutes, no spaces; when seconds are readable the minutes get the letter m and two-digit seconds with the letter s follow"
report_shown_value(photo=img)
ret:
7h05
